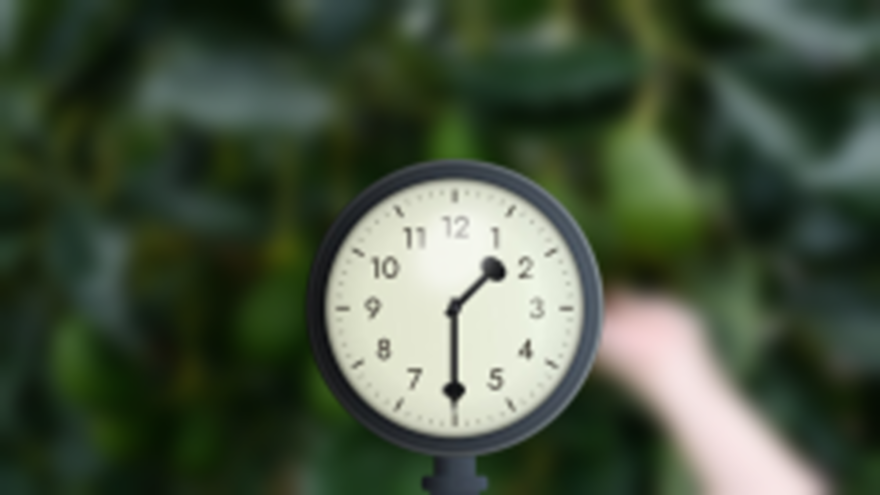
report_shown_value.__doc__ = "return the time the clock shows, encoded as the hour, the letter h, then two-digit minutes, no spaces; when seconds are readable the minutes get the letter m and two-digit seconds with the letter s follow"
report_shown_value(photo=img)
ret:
1h30
